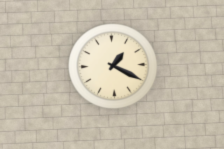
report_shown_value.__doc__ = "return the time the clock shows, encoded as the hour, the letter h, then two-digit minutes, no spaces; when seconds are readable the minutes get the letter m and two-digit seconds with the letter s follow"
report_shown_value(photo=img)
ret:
1h20
